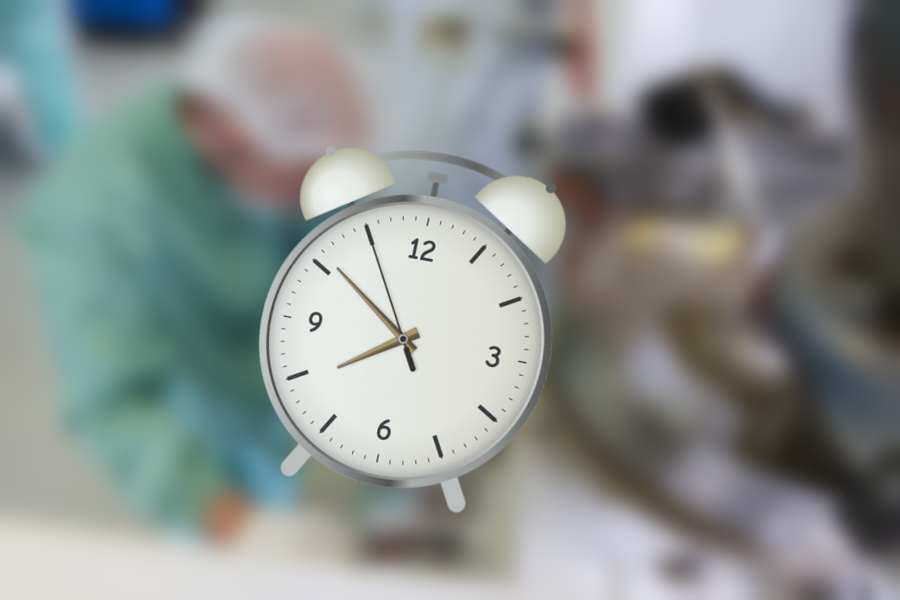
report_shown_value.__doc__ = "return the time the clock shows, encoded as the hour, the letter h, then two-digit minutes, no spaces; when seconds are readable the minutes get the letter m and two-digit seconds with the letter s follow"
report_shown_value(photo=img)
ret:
7h50m55s
